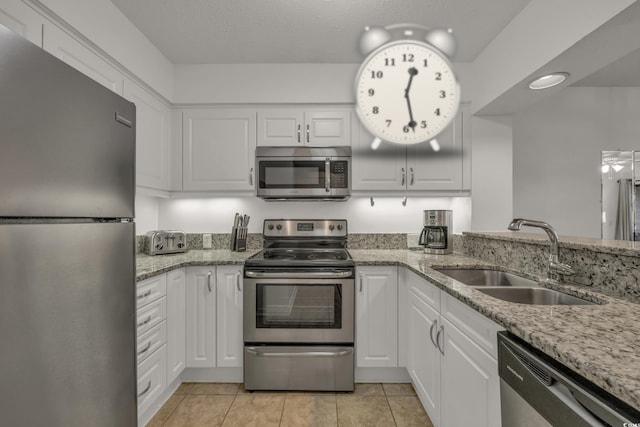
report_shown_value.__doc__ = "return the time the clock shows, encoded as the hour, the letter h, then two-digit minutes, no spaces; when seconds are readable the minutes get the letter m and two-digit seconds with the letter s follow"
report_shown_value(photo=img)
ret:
12h28
